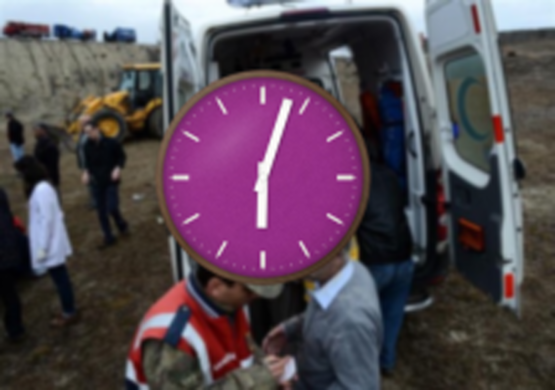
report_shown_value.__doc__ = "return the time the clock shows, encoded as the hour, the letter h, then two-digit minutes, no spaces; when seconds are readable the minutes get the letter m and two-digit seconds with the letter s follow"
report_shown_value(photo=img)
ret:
6h03
